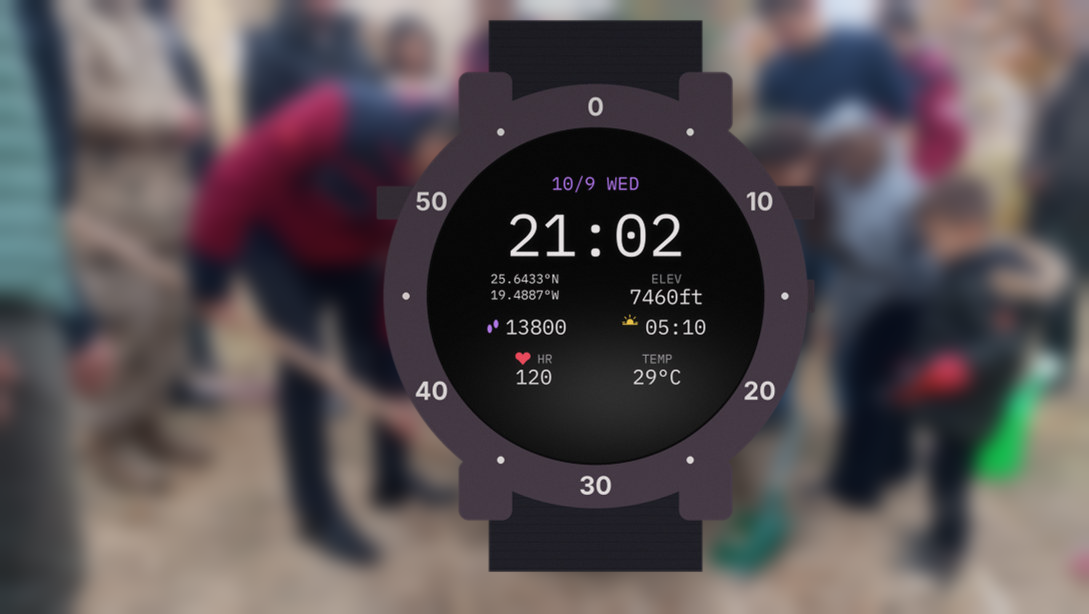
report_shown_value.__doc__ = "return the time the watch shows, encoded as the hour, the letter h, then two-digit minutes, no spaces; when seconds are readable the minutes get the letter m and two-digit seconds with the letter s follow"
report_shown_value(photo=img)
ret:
21h02
